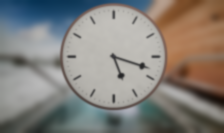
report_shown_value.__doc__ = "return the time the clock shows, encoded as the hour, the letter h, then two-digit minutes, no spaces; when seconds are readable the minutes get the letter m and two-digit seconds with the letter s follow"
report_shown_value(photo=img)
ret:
5h18
